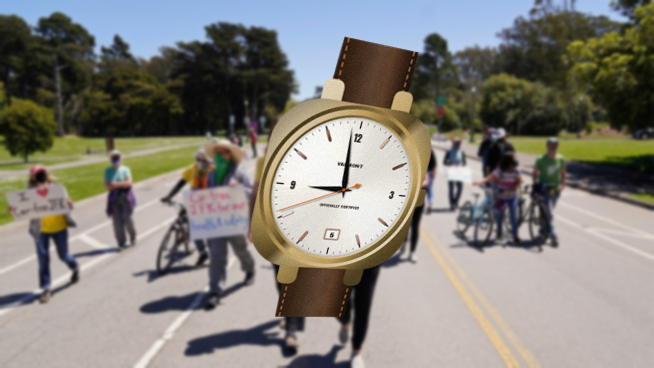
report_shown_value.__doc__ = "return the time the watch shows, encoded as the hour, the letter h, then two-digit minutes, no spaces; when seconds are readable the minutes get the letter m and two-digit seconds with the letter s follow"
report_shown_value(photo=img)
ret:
8h58m41s
